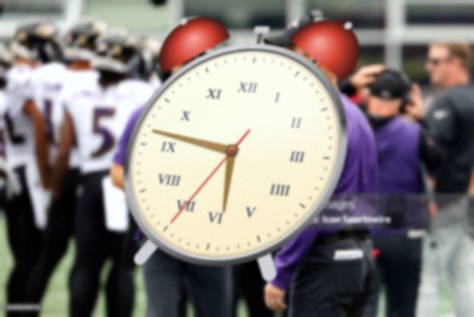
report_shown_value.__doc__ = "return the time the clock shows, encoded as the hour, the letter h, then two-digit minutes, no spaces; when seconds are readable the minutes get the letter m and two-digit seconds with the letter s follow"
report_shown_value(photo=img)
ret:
5h46m35s
